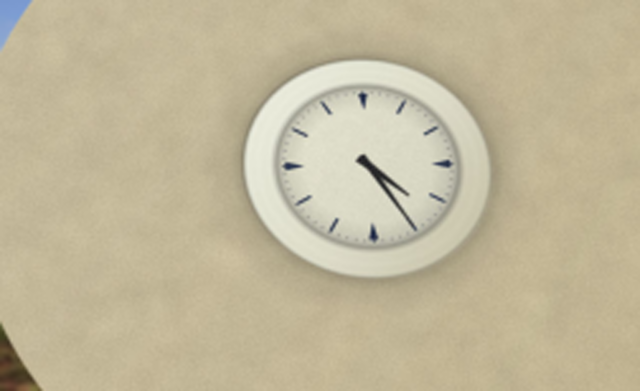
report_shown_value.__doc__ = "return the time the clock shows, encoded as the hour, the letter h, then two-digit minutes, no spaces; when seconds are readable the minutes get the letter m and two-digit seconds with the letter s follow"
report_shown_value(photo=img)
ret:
4h25
